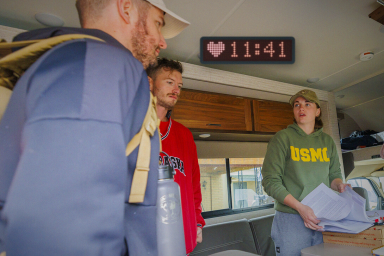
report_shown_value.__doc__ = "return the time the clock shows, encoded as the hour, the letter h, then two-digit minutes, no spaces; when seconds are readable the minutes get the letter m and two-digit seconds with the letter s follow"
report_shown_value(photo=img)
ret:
11h41
